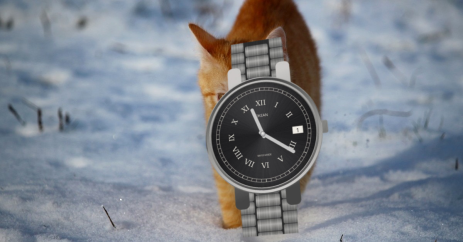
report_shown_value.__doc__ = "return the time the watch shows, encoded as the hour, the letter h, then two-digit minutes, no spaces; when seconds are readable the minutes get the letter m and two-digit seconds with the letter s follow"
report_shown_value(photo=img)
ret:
11h21
